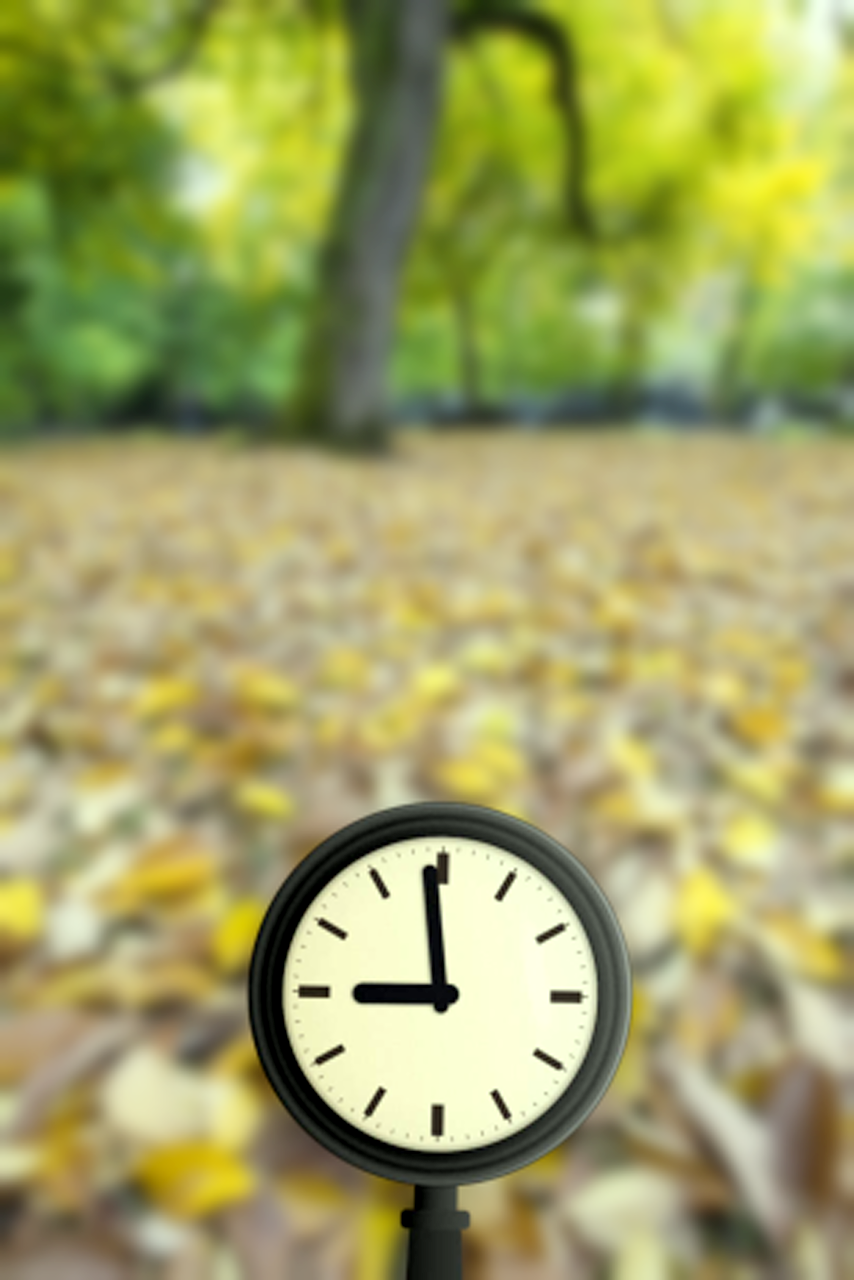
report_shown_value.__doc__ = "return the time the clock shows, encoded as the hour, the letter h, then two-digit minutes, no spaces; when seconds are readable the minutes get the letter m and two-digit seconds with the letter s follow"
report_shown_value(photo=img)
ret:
8h59
